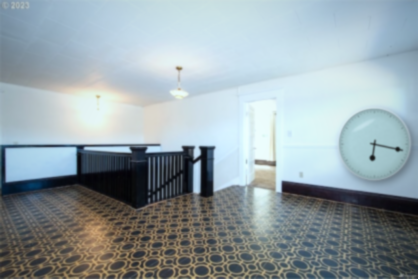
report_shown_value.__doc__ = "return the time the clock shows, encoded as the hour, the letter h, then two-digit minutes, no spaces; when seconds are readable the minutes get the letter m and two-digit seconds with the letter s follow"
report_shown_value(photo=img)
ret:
6h17
